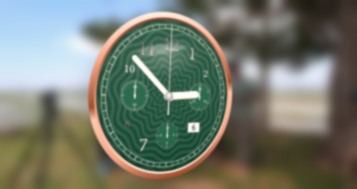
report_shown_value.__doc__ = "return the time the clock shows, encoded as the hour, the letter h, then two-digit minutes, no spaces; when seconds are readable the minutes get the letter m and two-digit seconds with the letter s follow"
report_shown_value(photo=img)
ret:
2h52
